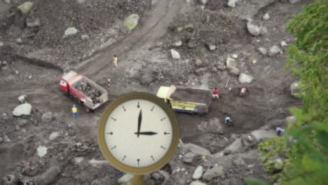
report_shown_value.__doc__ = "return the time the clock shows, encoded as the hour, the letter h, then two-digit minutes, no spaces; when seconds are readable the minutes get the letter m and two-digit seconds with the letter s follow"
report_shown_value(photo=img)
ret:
3h01
